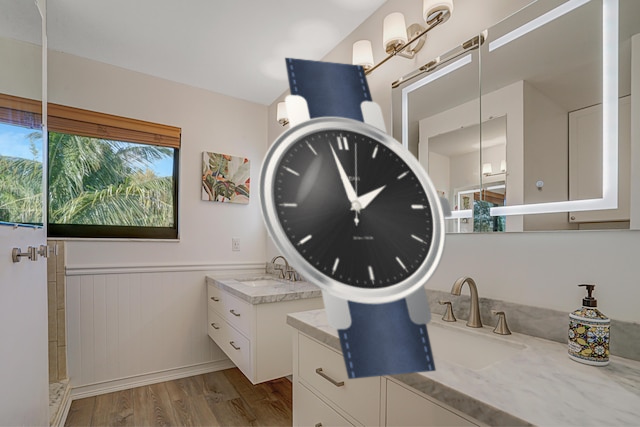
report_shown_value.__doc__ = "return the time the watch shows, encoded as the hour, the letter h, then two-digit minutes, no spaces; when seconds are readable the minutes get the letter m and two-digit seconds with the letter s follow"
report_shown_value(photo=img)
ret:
1h58m02s
